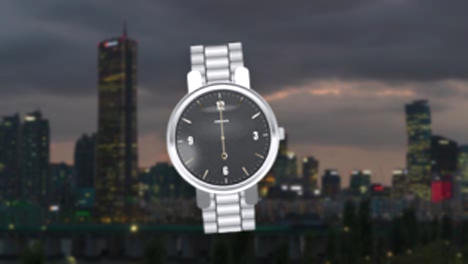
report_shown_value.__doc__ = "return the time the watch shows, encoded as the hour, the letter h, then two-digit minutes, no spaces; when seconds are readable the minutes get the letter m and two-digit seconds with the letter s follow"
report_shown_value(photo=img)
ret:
6h00
